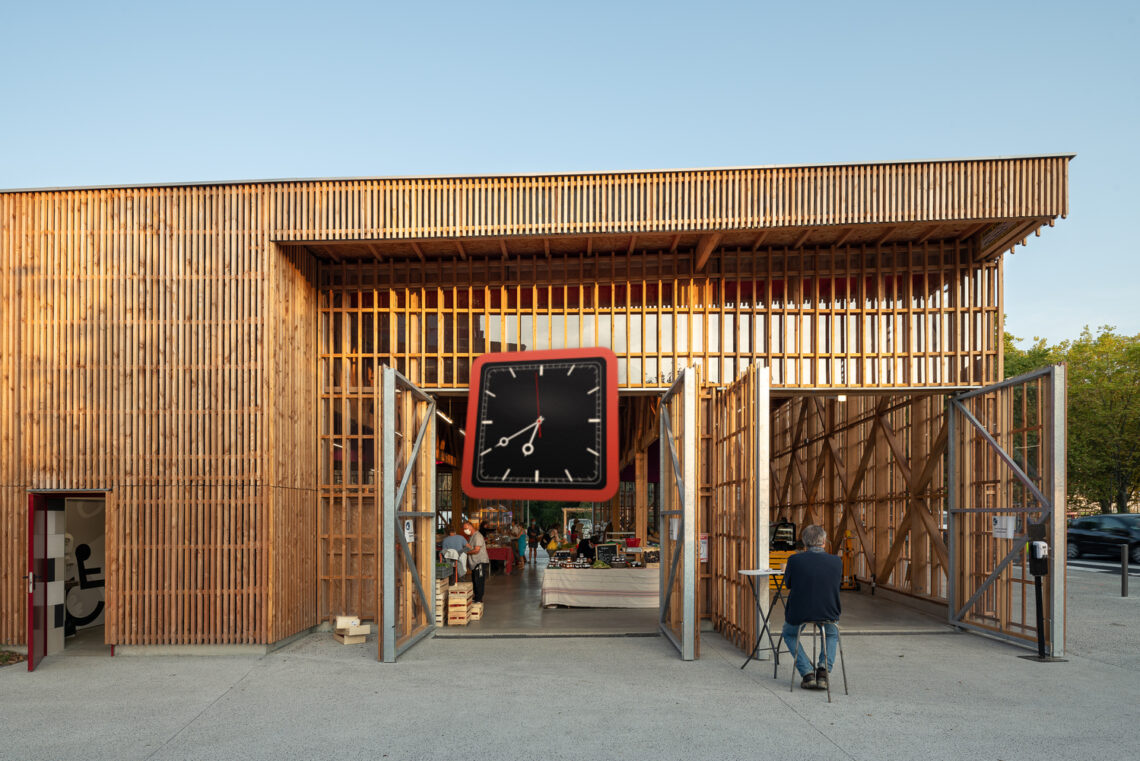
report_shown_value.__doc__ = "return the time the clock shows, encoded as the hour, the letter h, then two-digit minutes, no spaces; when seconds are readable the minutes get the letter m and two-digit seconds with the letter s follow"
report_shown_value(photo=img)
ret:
6h39m59s
